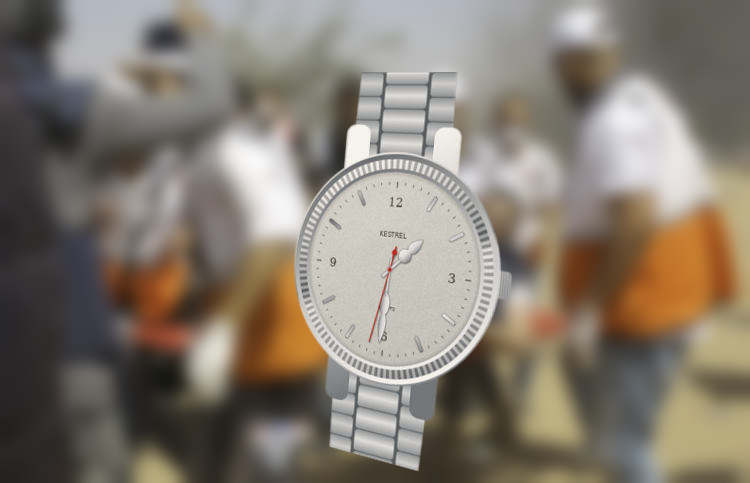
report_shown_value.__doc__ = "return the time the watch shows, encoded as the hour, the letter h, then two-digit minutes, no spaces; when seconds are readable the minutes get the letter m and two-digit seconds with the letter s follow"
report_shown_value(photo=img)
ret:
1h30m32s
